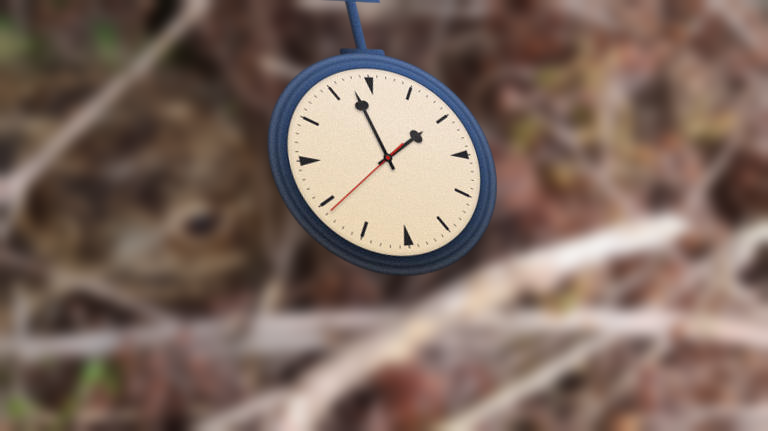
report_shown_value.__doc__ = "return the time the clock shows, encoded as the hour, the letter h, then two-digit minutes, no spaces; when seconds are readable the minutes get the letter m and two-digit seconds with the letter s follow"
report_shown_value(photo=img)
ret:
1h57m39s
